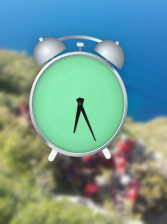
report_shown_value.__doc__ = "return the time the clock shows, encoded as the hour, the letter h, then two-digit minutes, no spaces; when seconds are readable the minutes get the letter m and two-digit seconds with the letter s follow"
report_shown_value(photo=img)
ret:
6h26
